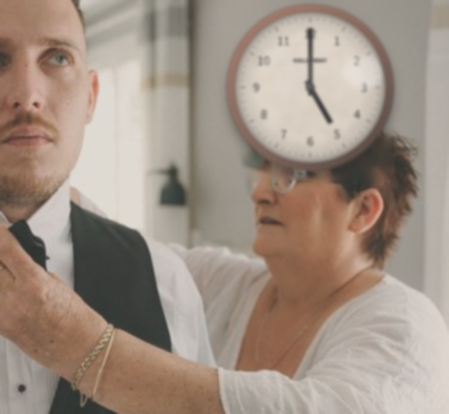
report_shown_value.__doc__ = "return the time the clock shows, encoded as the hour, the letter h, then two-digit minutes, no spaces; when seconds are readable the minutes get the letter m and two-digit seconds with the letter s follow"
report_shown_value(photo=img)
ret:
5h00
